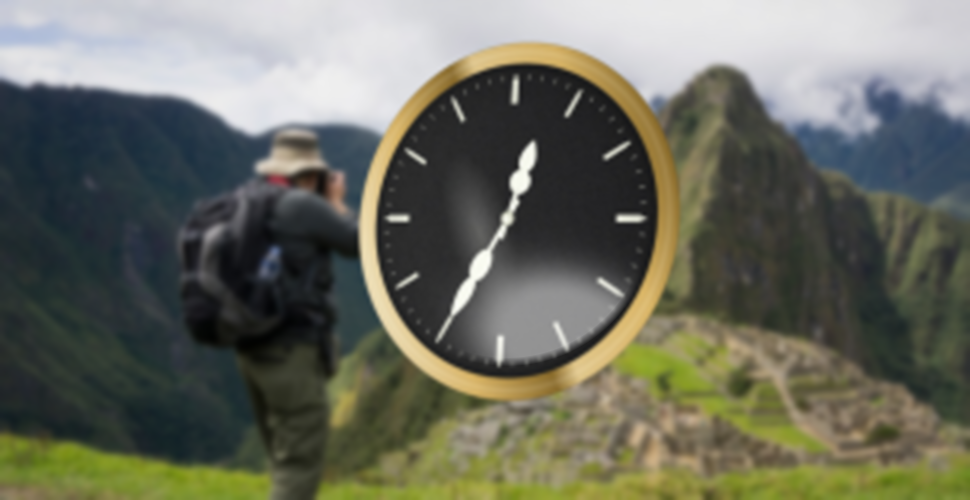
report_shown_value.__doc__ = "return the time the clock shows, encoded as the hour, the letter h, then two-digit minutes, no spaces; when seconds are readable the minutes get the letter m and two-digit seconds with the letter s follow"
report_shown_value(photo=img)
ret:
12h35
